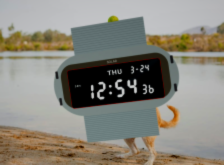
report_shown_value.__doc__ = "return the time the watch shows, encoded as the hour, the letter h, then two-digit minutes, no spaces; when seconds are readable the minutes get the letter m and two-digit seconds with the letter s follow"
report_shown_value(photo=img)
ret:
12h54m36s
